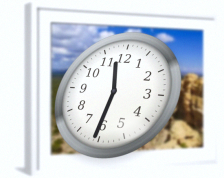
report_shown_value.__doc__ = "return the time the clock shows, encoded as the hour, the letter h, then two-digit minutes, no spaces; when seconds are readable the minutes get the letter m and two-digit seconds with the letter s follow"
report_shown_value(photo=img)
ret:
11h31
